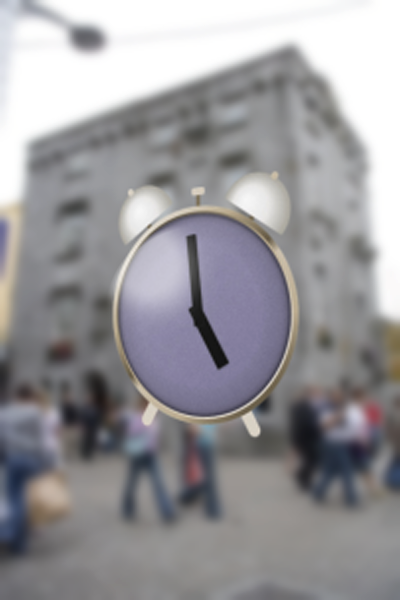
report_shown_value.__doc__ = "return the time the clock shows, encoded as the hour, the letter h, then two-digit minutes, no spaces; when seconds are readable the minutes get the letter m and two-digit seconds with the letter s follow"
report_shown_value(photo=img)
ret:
4h59
